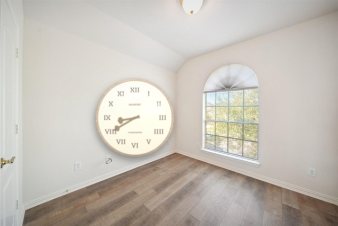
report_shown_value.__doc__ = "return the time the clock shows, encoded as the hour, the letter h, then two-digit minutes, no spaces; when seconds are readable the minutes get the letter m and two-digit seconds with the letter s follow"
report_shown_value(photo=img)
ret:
8h40
